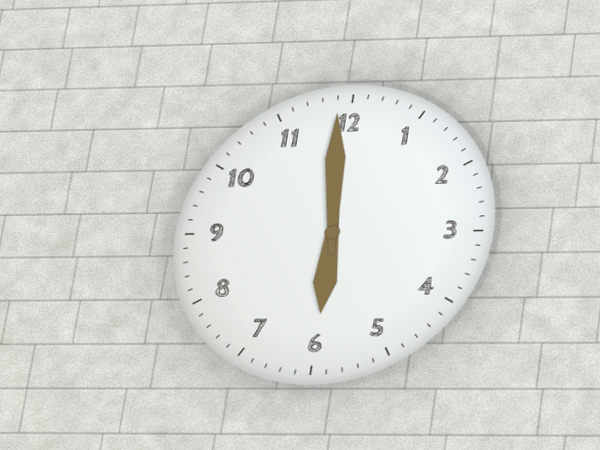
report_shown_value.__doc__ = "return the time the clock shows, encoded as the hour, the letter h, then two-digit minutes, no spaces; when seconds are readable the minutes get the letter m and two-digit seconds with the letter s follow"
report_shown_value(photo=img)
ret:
5h59
